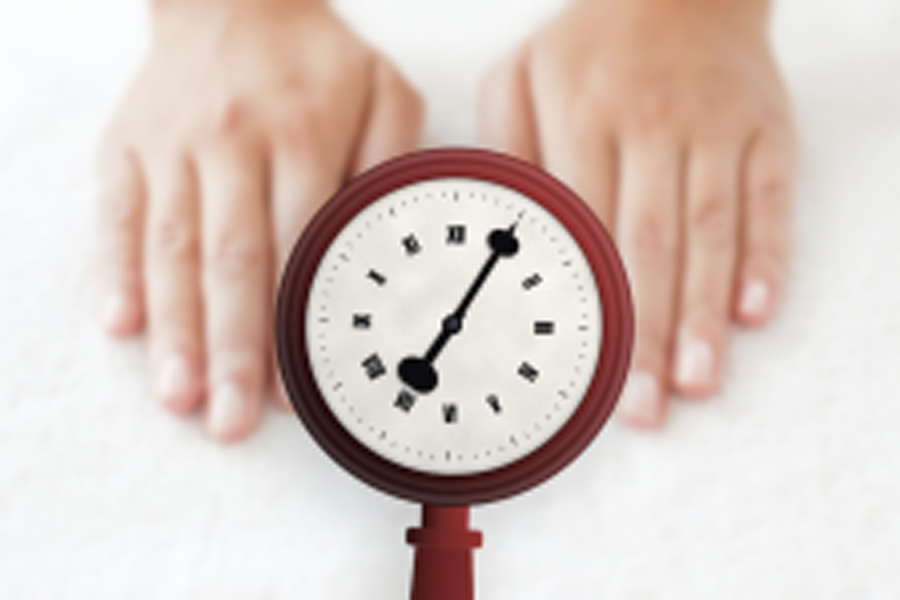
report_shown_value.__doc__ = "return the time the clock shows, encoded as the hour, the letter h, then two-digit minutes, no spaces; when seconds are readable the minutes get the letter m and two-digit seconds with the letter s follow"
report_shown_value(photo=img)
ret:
7h05
